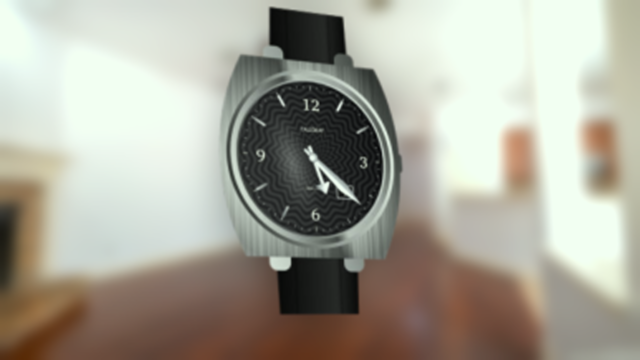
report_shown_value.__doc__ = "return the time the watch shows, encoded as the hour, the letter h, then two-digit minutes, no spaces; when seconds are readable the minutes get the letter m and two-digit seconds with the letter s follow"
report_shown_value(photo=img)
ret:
5h22
